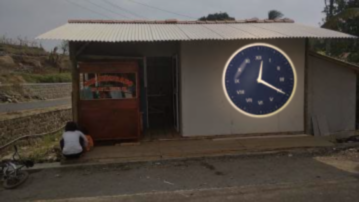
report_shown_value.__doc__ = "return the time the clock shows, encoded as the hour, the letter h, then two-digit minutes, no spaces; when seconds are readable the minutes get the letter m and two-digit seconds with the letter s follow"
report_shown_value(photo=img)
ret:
12h20
